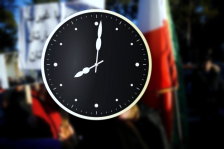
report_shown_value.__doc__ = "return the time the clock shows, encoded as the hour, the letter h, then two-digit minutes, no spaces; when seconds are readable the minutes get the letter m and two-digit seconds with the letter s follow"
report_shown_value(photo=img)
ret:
8h01
